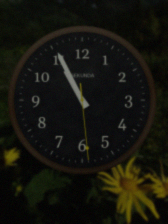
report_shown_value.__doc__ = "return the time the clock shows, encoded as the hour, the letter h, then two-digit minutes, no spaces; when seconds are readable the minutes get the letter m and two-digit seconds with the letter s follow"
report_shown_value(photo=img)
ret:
10h55m29s
